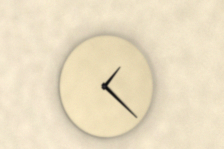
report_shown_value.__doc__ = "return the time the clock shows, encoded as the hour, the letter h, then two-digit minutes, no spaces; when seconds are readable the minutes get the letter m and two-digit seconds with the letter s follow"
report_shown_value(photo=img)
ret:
1h22
